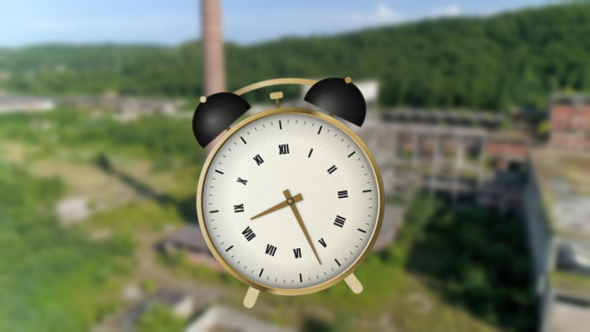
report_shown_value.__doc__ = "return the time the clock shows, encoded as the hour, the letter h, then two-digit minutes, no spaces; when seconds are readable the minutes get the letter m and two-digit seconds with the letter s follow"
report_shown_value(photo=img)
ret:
8h27
